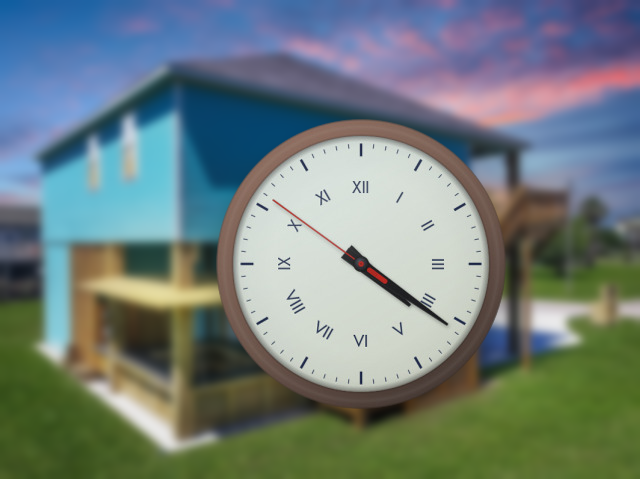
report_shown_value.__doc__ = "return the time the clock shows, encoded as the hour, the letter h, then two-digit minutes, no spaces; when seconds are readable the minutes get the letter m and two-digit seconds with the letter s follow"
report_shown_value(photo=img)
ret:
4h20m51s
